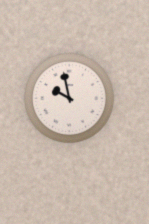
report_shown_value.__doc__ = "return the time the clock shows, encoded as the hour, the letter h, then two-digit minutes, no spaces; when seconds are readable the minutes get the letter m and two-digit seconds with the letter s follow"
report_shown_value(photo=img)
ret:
9h58
